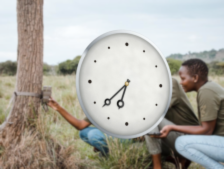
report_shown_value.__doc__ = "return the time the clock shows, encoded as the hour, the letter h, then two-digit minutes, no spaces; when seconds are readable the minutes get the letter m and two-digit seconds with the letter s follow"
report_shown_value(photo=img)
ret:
6h38
